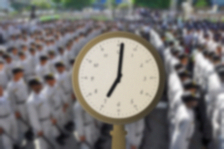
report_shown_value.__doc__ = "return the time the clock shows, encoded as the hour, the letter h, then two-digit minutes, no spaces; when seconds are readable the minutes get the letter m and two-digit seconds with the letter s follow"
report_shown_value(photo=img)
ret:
7h01
